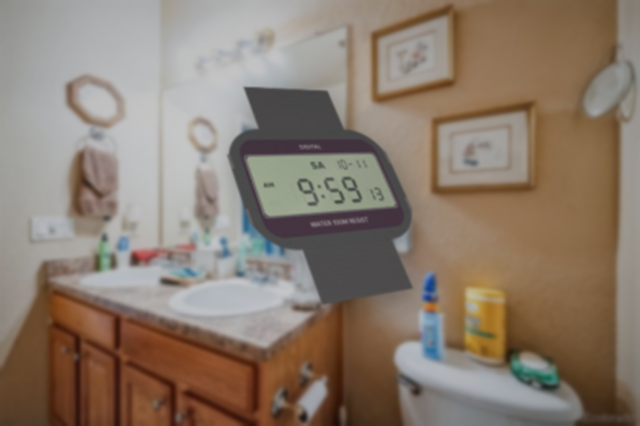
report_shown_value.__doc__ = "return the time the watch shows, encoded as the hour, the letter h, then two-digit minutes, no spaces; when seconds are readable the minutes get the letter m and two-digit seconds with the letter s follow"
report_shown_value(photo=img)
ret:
9h59m13s
